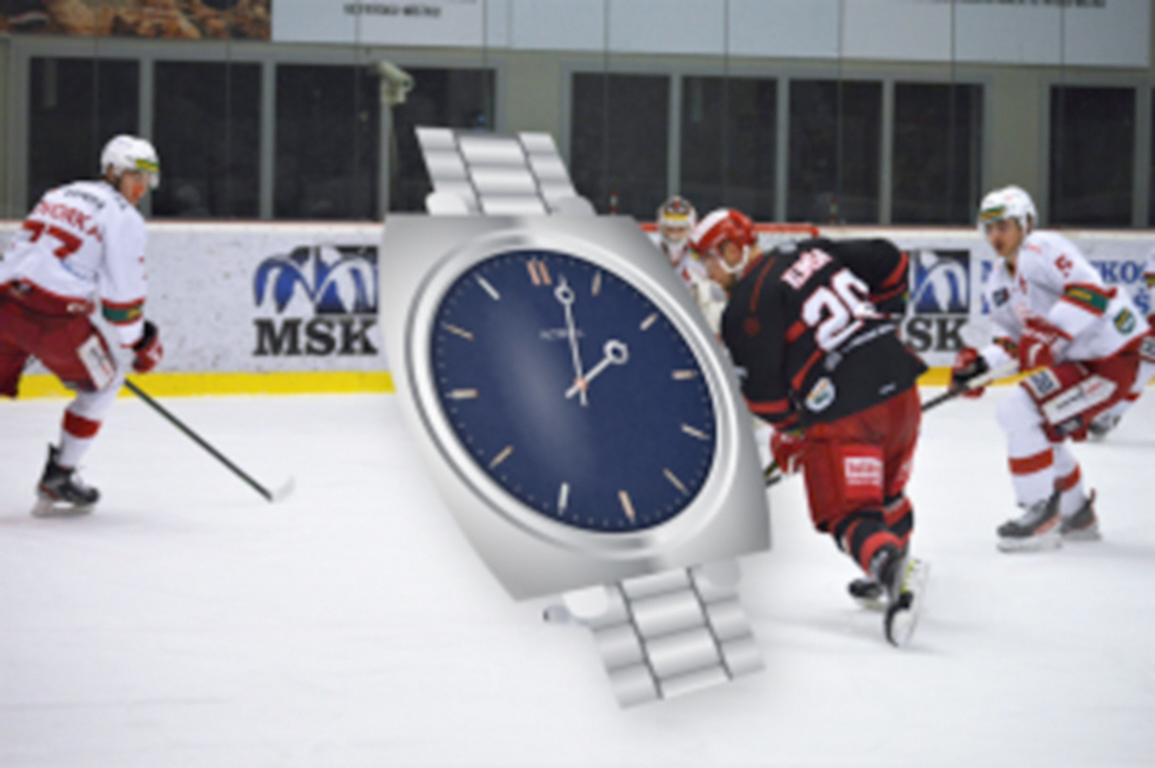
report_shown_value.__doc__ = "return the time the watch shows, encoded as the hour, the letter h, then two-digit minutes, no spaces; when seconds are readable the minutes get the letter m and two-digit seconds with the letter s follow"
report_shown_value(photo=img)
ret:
2h02
